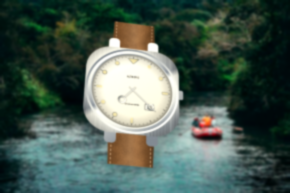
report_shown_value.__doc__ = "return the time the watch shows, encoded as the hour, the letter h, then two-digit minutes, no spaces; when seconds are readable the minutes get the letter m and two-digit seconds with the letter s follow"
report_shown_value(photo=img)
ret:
7h22
